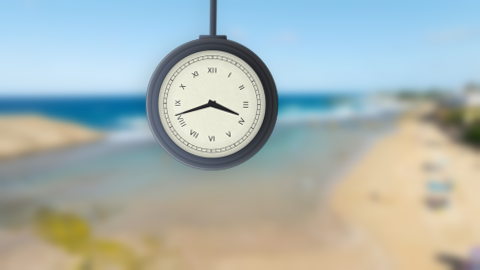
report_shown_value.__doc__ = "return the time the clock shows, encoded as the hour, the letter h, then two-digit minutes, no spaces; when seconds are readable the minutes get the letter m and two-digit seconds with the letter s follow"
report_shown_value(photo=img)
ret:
3h42
